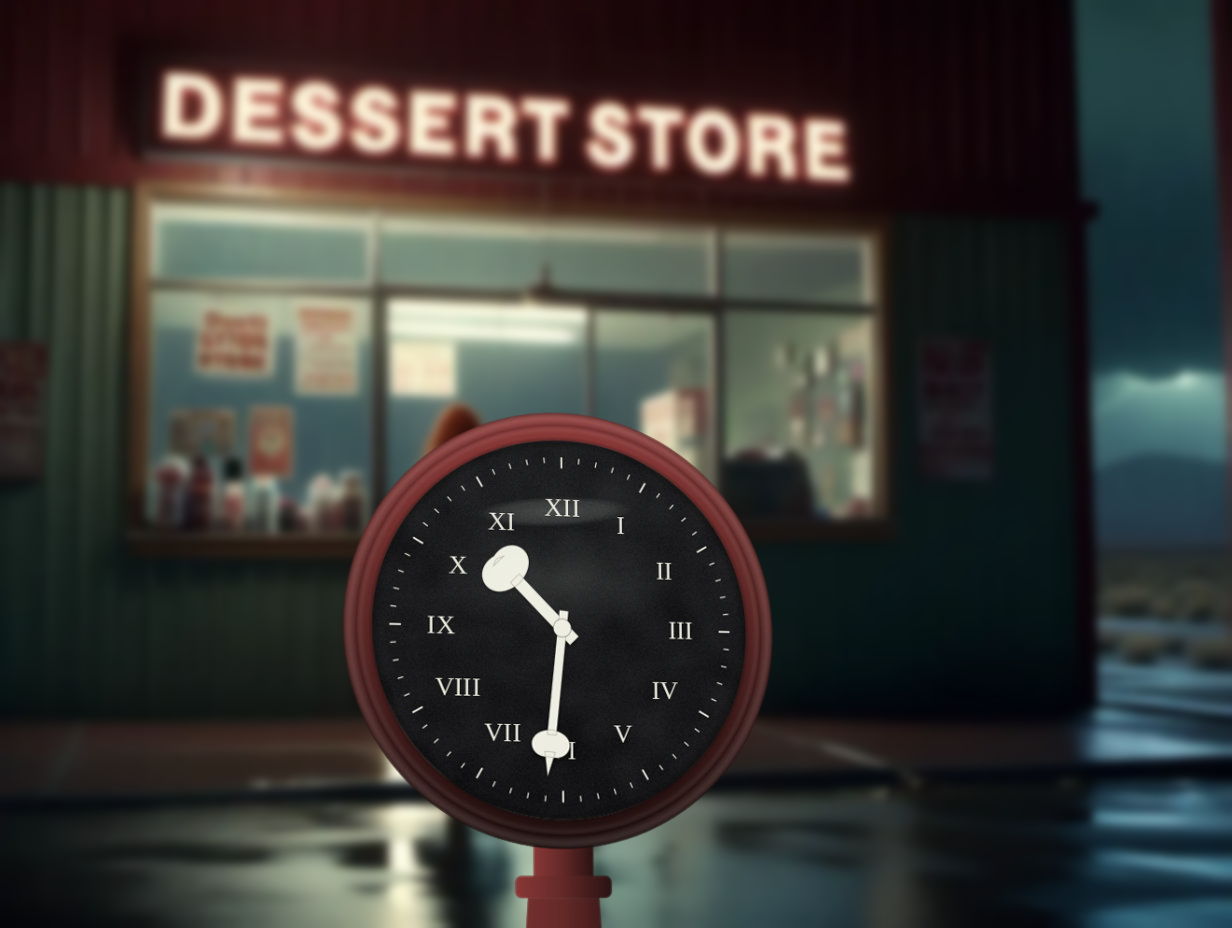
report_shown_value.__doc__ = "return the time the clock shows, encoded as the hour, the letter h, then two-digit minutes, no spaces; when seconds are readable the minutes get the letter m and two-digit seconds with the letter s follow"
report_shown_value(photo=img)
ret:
10h31
